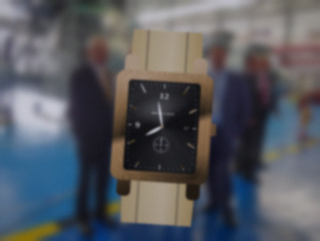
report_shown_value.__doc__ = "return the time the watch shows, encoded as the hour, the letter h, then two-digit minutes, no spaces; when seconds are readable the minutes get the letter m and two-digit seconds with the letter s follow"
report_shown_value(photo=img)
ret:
7h58
